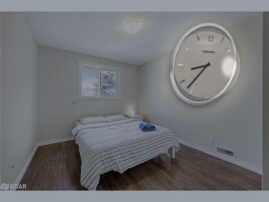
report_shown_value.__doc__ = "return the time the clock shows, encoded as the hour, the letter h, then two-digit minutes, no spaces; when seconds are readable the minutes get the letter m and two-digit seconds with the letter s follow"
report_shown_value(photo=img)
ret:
8h37
